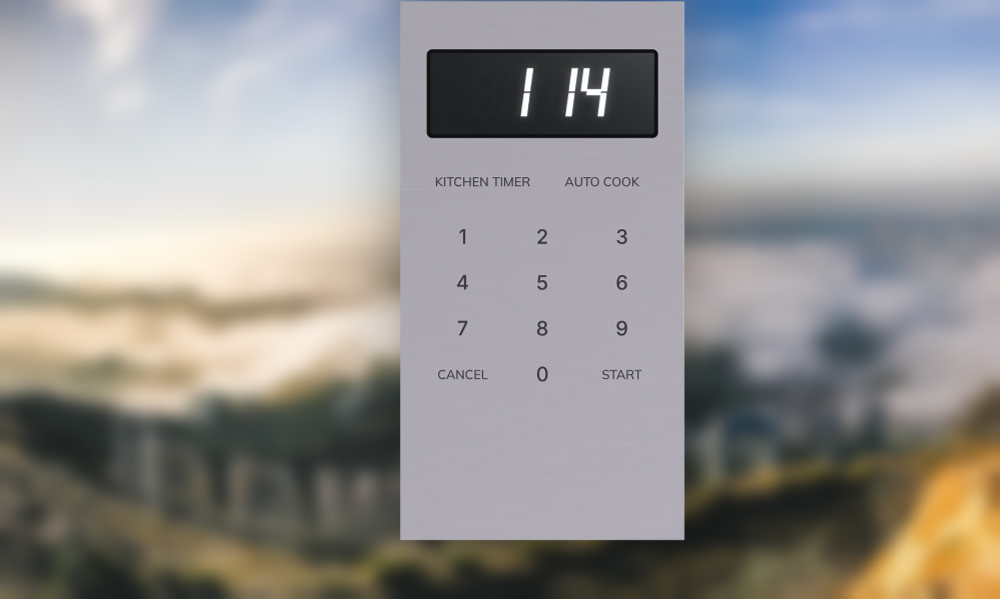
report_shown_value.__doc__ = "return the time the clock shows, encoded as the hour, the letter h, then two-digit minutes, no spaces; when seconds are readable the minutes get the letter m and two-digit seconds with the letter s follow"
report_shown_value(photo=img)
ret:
1h14
